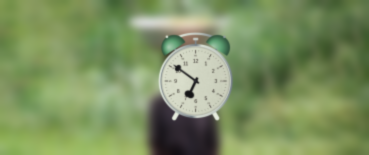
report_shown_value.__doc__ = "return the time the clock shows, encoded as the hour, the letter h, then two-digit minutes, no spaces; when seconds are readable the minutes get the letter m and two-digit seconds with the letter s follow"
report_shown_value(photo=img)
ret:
6h51
